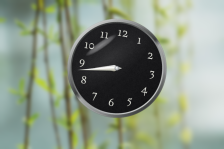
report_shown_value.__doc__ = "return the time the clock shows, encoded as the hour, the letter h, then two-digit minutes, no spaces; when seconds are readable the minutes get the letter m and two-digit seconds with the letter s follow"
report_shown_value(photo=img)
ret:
8h43
